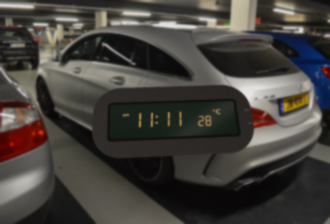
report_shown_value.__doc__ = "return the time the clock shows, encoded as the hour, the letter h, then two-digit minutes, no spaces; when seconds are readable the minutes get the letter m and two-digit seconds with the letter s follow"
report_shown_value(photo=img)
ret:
11h11
